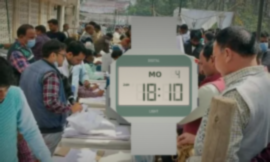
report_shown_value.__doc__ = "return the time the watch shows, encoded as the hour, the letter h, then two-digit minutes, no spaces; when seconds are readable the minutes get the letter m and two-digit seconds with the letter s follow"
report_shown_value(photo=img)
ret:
18h10
